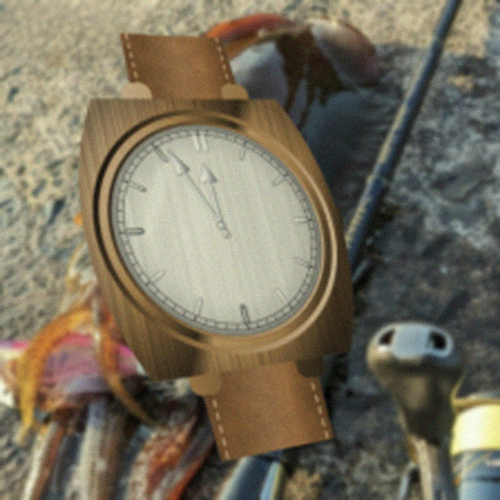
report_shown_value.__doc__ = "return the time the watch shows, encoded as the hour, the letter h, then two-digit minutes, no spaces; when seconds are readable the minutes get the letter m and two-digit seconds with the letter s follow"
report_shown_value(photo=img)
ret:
11h56
